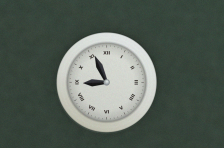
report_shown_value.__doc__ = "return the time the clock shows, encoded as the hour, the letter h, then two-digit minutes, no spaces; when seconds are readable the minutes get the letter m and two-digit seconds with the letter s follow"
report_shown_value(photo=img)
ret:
8h56
